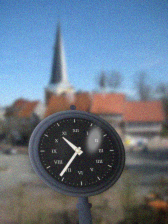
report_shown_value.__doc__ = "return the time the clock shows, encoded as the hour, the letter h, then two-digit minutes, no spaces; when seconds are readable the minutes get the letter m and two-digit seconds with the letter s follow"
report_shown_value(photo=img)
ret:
10h36
